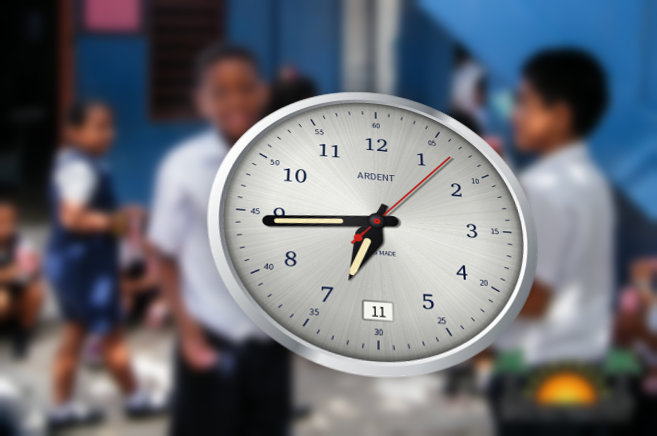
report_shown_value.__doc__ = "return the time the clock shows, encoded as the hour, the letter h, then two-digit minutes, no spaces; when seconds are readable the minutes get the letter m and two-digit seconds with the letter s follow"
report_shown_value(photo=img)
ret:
6h44m07s
